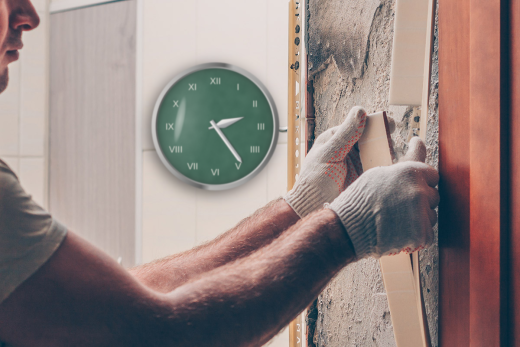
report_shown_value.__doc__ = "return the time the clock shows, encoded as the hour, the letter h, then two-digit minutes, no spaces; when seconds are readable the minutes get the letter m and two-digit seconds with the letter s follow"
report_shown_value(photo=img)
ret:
2h24
